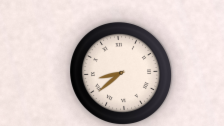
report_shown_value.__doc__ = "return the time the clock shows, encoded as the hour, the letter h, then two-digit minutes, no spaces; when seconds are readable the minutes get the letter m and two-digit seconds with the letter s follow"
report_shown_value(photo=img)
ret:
8h39
